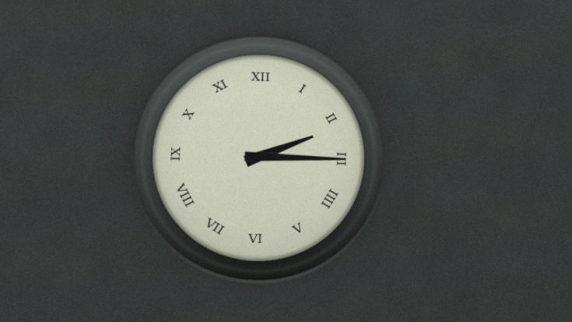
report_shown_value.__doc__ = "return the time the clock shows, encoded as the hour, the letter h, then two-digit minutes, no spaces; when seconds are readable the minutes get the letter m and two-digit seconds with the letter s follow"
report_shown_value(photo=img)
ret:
2h15
